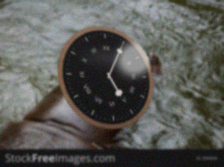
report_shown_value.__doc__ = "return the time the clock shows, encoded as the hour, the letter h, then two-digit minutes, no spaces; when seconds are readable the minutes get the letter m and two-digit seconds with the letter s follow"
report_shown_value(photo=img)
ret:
5h05
